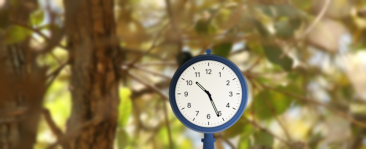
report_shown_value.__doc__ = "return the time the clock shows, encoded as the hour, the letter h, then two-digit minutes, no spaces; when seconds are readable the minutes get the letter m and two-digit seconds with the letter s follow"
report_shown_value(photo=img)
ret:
10h26
